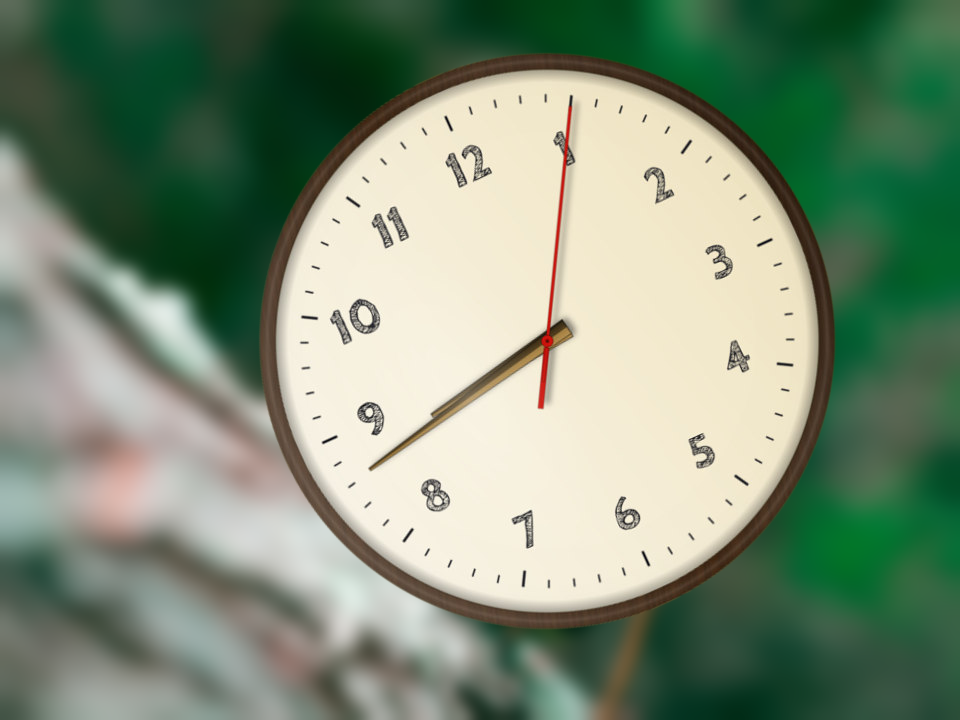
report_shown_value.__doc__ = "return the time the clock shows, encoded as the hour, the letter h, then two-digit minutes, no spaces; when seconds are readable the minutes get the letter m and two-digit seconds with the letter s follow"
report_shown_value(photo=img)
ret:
8h43m05s
